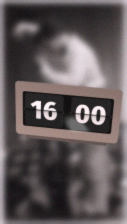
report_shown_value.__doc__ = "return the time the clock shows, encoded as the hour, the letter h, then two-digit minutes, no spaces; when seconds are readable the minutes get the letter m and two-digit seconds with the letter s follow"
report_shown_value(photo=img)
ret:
16h00
